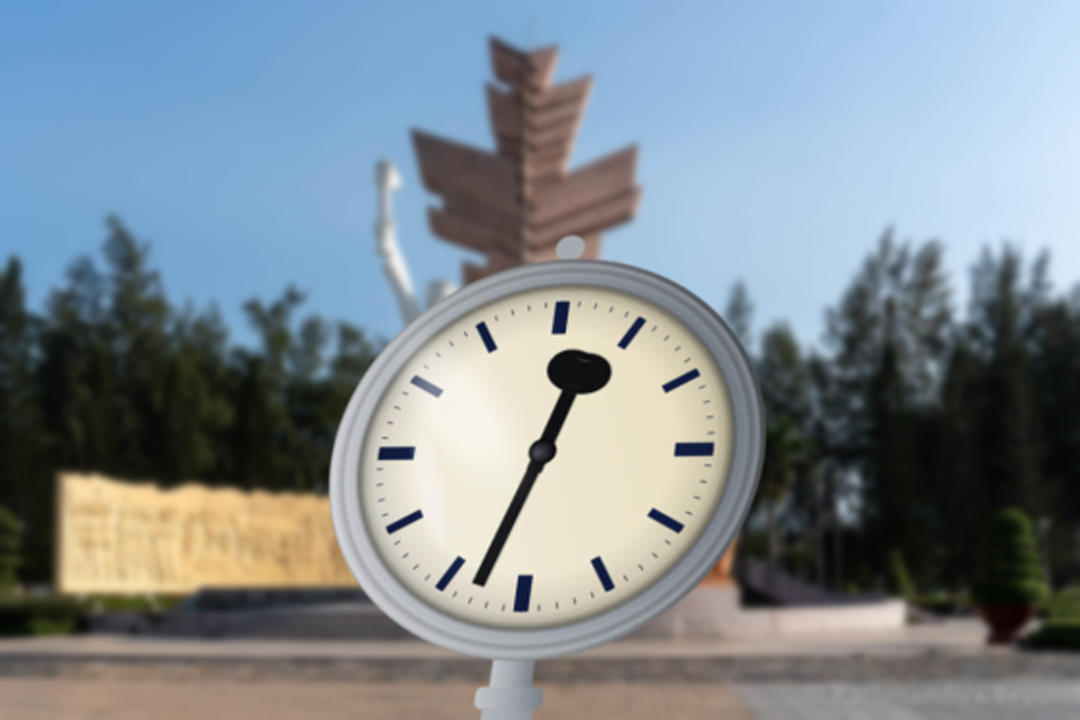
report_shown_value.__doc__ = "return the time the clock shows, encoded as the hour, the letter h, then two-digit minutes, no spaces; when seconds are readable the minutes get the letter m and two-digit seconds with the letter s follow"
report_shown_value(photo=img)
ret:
12h33
